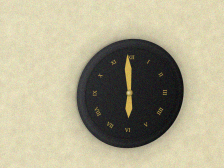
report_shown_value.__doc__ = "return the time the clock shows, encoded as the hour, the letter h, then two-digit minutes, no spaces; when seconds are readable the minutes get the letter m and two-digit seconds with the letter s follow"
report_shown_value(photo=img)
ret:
5h59
